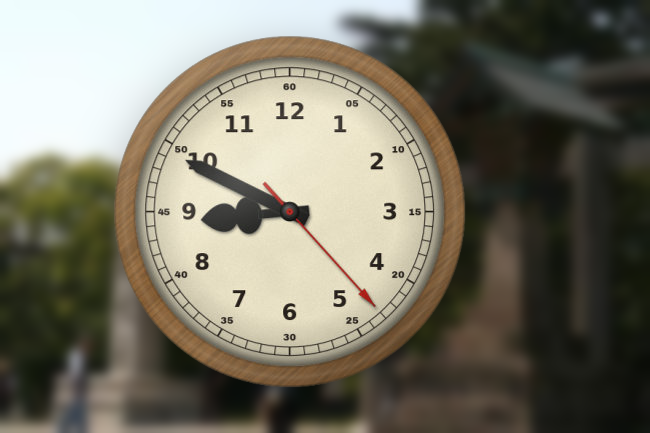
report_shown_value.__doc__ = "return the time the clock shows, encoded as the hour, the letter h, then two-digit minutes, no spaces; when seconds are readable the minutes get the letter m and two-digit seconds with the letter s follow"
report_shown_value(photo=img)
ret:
8h49m23s
